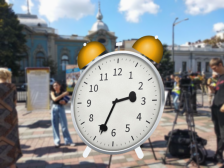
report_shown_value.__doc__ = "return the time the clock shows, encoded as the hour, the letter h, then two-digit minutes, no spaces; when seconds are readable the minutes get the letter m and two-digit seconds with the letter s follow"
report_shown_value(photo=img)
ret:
2h34
